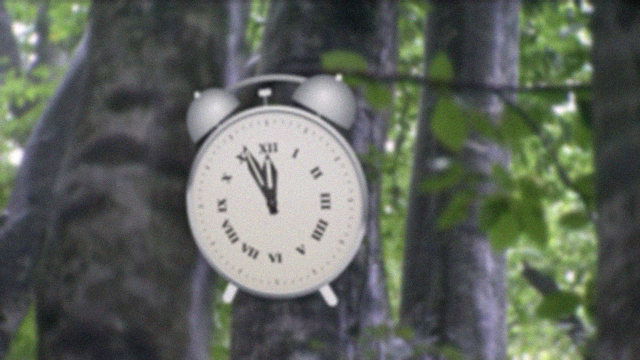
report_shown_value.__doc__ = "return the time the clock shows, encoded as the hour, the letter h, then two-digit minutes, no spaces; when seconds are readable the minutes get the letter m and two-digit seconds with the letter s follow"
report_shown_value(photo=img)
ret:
11h56
